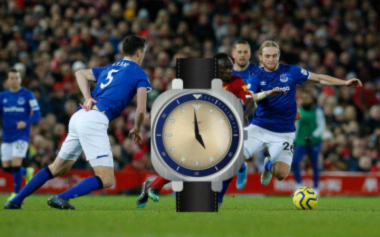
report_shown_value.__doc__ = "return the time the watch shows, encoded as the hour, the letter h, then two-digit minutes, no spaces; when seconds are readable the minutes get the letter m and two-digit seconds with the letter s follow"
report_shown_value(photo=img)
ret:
4h59
